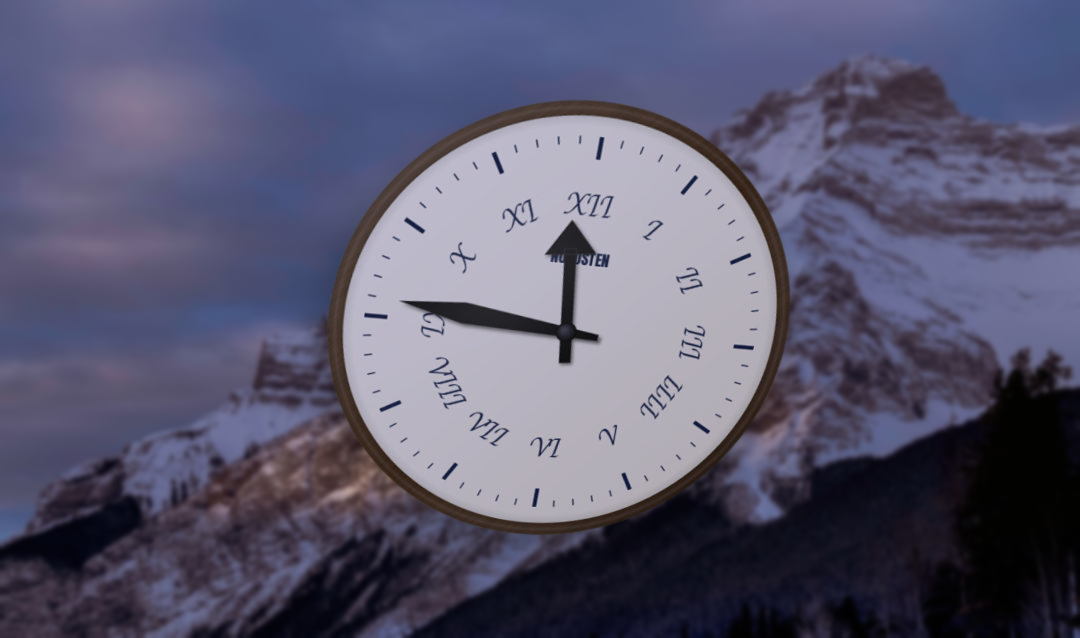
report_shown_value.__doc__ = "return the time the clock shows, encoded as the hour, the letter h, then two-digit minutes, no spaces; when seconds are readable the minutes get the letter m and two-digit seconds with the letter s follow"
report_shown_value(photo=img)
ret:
11h46
